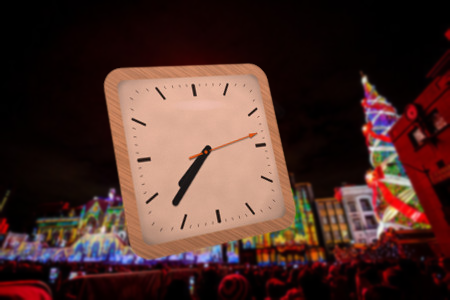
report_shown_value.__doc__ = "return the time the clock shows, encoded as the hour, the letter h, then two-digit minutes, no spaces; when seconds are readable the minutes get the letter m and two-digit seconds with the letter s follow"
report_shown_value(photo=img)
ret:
7h37m13s
